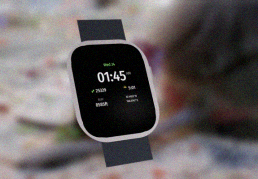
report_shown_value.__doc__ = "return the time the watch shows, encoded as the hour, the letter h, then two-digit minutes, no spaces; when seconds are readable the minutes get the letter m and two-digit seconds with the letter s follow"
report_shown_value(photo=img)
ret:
1h45
